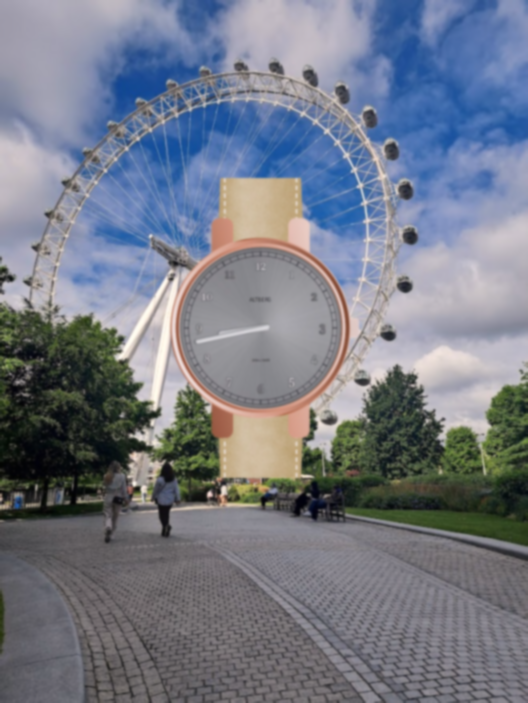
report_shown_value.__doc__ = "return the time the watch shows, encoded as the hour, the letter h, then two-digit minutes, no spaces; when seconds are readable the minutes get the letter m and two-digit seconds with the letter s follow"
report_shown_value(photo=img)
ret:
8h43
